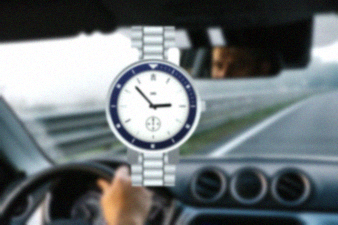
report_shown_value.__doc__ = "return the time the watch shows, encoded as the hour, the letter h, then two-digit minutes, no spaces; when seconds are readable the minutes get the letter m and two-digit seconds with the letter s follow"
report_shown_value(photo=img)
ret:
2h53
